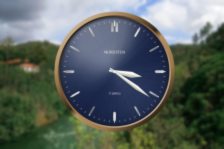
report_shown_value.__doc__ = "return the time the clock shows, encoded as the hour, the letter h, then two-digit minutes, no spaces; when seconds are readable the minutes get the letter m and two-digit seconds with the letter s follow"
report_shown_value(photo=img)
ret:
3h21
